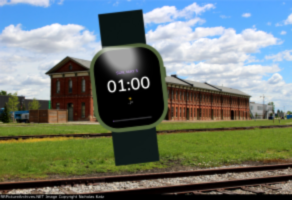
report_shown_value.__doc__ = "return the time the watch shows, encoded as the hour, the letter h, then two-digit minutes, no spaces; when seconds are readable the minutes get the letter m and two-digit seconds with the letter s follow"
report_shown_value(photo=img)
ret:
1h00
